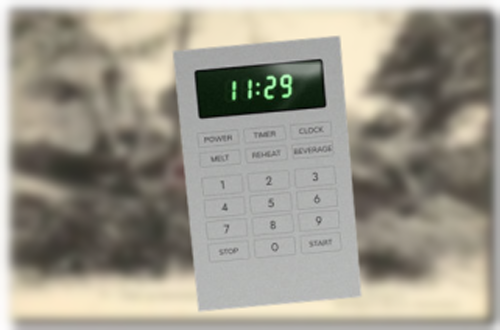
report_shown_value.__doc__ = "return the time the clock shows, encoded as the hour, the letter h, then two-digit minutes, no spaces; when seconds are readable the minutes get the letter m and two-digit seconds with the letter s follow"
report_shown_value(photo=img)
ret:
11h29
